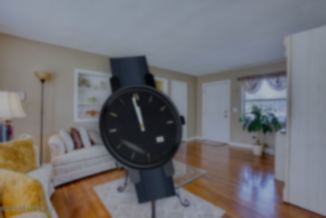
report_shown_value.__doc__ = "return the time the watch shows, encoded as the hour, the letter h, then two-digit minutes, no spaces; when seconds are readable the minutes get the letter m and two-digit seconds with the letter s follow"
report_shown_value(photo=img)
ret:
11h59
